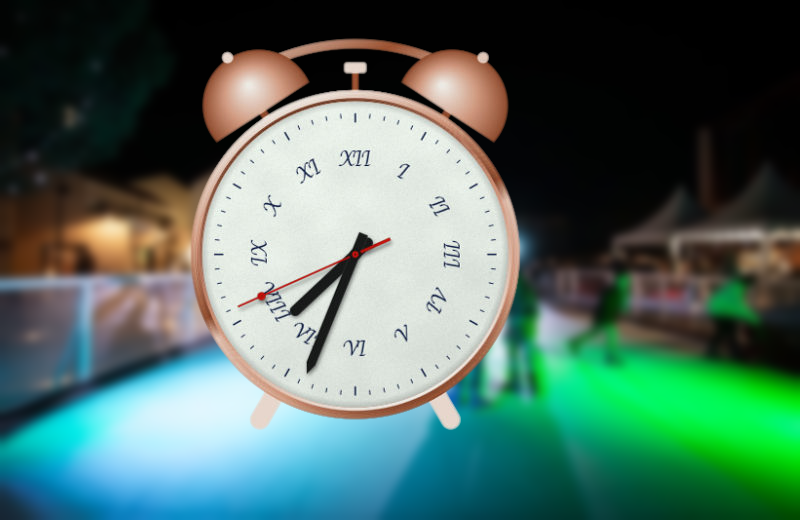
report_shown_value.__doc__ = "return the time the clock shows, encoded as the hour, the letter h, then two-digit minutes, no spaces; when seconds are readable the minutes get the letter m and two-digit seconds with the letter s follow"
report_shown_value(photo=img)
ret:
7h33m41s
